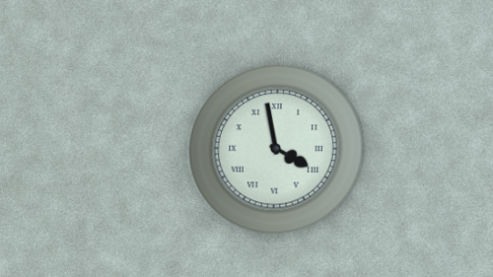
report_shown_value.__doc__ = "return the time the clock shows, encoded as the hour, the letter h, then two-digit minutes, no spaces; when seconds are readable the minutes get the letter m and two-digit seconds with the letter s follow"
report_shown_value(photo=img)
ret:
3h58
